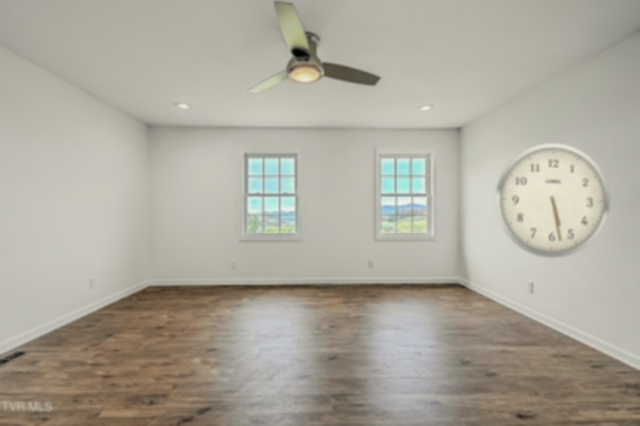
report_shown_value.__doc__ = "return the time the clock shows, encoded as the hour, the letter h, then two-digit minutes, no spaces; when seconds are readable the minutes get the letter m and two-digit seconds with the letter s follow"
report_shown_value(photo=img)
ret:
5h28
